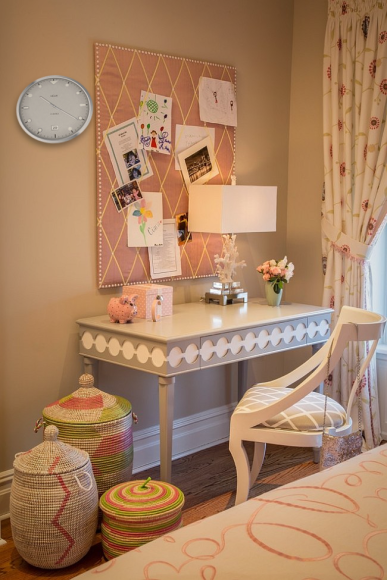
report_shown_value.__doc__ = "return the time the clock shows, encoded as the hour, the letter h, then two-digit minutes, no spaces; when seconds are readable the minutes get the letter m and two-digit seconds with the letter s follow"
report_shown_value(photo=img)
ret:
10h21
